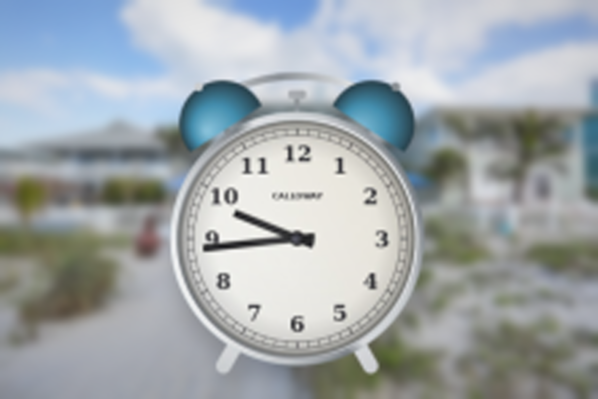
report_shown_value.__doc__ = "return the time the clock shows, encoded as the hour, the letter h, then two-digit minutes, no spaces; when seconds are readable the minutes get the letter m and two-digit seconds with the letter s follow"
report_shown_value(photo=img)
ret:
9h44
